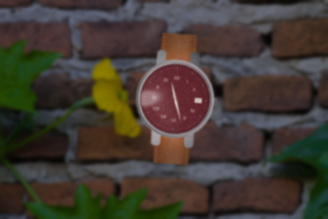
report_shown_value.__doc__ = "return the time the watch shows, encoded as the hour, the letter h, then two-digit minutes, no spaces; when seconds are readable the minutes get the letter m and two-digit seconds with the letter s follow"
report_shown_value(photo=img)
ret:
11h27
